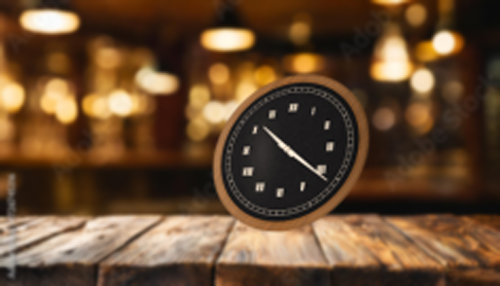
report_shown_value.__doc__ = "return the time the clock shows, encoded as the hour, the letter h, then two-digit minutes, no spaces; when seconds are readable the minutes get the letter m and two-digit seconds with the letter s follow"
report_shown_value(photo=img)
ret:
10h21
